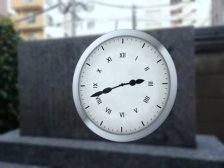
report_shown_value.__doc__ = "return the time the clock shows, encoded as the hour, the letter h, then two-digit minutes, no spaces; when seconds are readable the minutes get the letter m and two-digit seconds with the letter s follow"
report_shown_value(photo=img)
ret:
2h42
